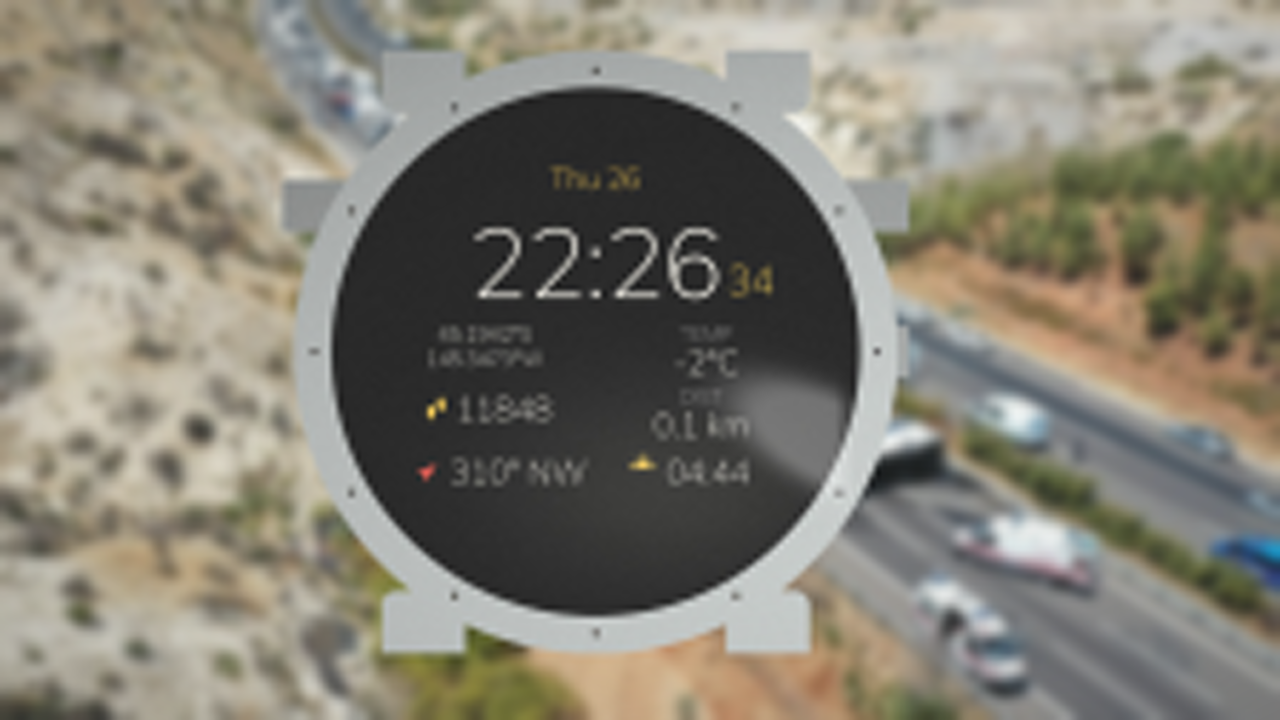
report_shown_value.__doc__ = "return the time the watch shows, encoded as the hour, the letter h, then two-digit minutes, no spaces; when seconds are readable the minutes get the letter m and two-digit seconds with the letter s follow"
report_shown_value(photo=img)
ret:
22h26
